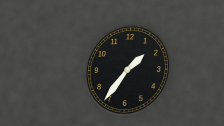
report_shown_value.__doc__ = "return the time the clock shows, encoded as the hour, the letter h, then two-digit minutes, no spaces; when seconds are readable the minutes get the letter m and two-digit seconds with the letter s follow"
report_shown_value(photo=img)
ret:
1h36
